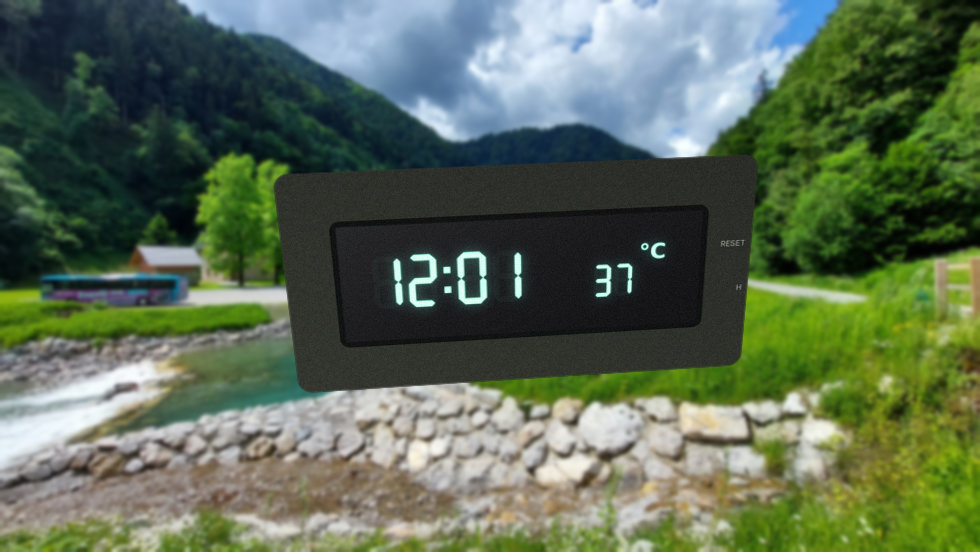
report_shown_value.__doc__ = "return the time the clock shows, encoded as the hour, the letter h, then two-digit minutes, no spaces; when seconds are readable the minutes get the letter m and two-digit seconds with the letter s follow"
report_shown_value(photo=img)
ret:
12h01
